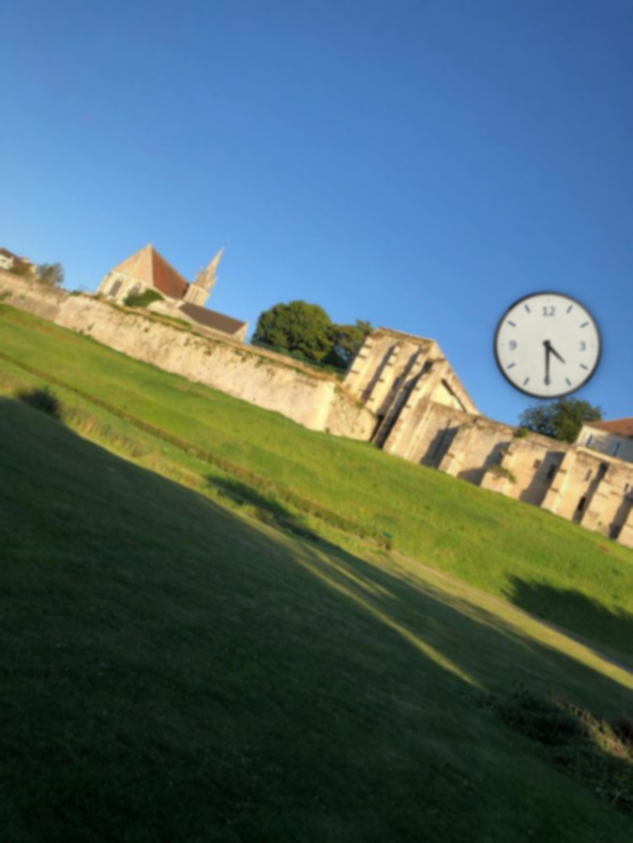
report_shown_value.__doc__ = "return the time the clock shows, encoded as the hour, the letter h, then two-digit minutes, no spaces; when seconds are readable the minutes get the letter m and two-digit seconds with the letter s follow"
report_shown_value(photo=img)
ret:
4h30
